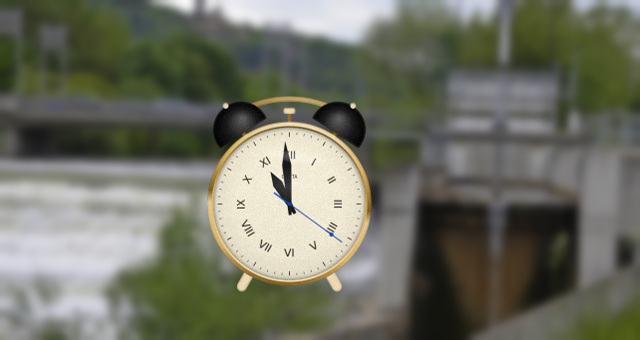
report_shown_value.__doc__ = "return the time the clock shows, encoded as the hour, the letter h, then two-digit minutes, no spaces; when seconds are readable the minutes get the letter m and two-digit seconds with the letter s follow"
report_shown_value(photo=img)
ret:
10h59m21s
